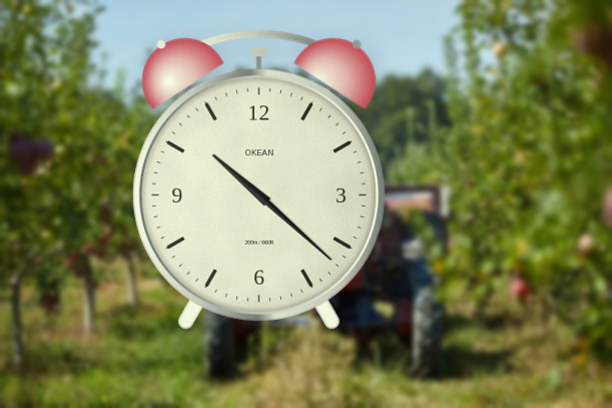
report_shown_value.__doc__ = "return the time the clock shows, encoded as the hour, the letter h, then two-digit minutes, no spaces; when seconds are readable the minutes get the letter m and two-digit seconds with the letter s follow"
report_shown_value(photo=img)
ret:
10h22
